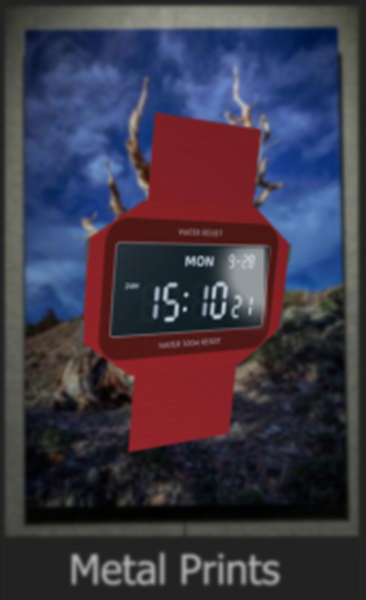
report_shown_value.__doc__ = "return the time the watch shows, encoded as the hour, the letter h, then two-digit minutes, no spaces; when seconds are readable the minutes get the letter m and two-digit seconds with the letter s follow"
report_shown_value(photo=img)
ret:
15h10m21s
